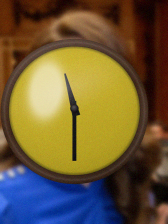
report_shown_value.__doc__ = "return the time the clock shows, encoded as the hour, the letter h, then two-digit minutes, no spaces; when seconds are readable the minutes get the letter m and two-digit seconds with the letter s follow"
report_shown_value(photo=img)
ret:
11h30
